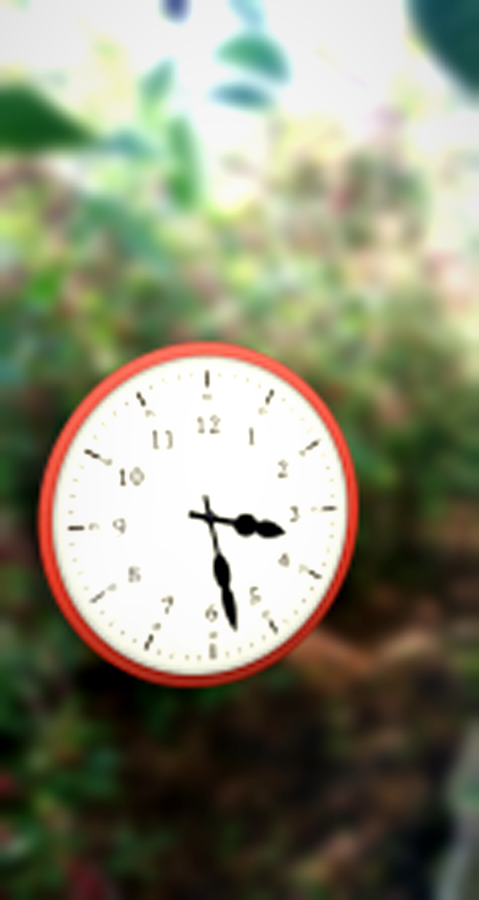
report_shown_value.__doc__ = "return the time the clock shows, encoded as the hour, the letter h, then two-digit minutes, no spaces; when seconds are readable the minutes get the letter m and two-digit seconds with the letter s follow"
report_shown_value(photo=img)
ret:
3h28
